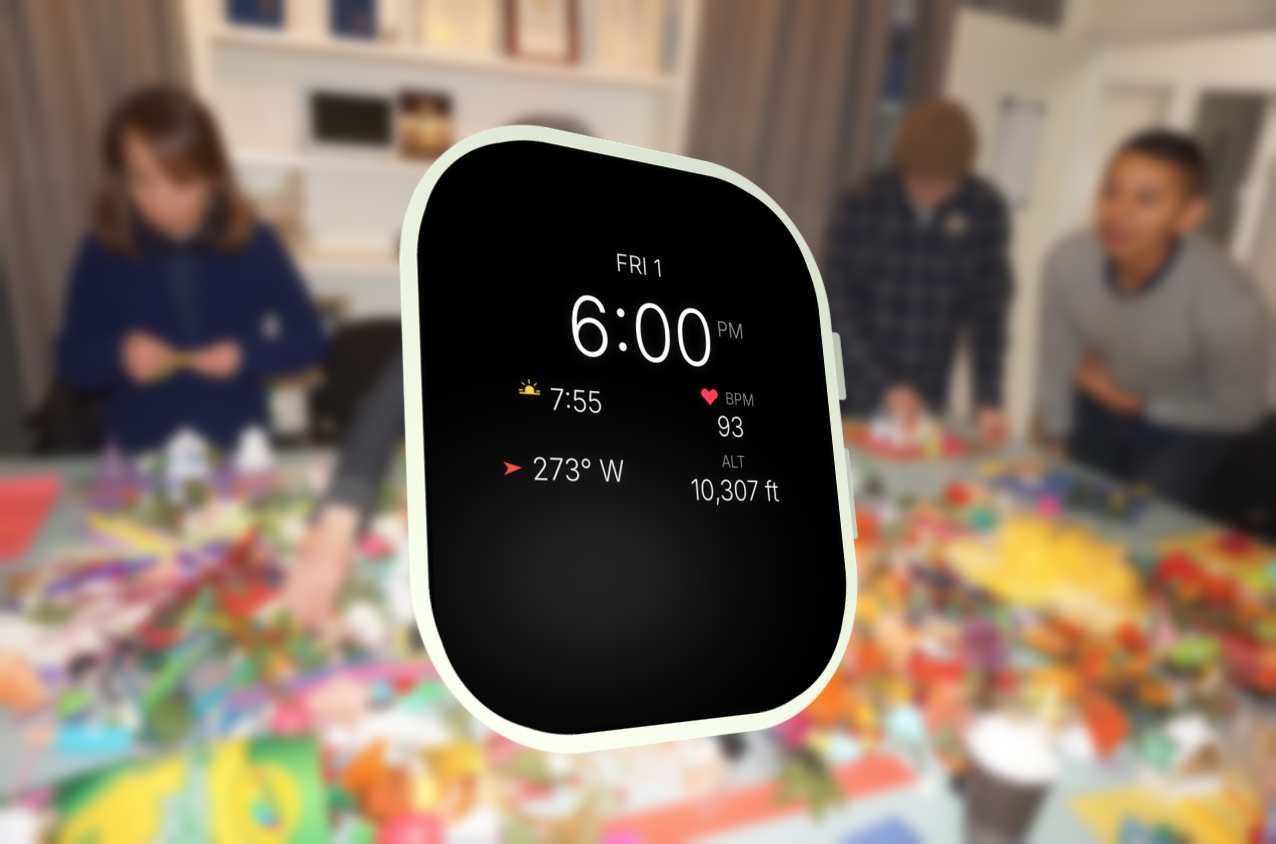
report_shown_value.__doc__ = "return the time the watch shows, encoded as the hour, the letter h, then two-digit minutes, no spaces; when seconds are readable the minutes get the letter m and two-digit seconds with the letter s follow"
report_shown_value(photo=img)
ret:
6h00
